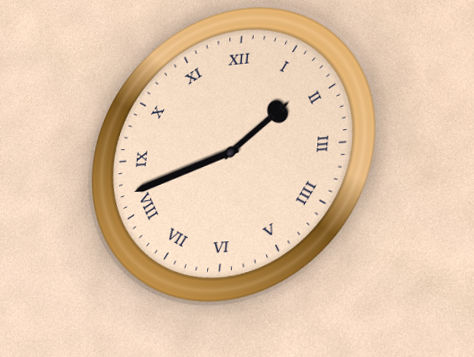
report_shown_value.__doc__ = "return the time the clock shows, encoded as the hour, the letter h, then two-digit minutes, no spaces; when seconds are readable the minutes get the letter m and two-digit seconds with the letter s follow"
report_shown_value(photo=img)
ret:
1h42
